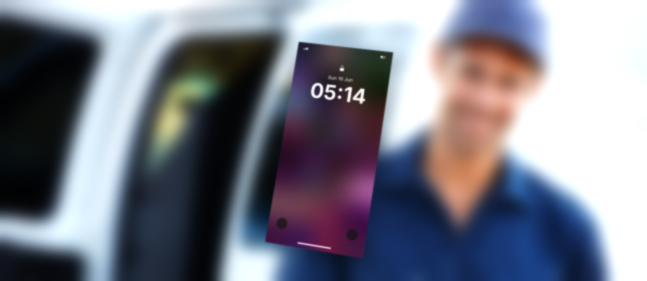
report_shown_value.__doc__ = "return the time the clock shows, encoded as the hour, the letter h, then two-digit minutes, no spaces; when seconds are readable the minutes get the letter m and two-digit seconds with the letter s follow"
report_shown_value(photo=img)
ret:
5h14
